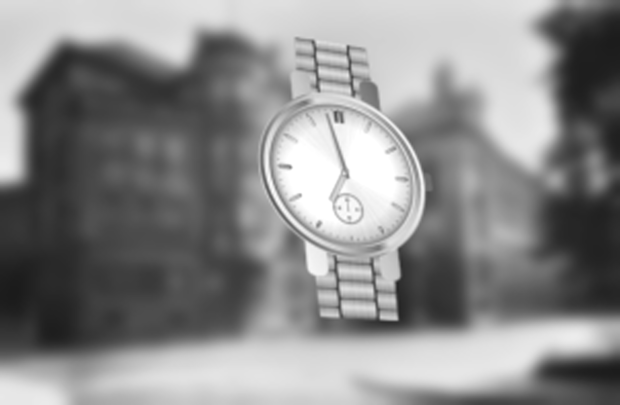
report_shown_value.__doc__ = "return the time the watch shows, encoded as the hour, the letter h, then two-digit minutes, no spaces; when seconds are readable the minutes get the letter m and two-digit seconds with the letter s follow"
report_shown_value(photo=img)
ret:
6h58
